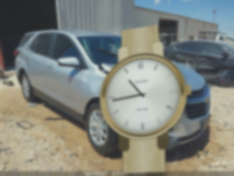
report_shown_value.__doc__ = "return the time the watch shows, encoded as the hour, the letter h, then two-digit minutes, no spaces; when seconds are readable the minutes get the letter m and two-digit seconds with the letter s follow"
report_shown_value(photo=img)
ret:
10h44
